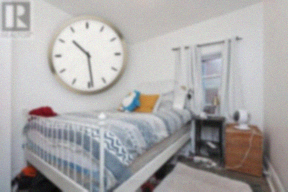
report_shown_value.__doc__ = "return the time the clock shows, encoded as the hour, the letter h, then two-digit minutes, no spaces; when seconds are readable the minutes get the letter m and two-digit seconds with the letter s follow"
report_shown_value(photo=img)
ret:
10h29
